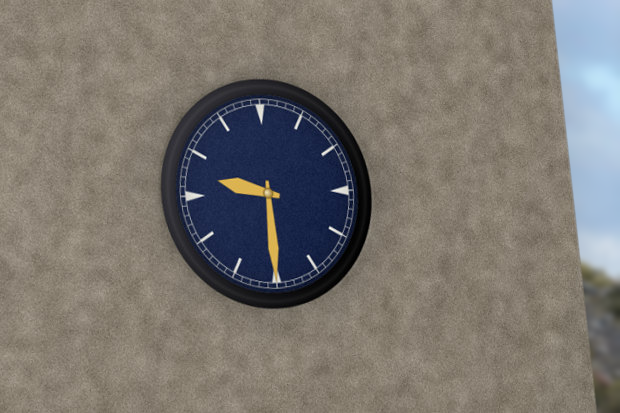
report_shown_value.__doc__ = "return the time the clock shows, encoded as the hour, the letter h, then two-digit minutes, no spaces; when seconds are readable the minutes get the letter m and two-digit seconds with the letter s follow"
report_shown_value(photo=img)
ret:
9h30
